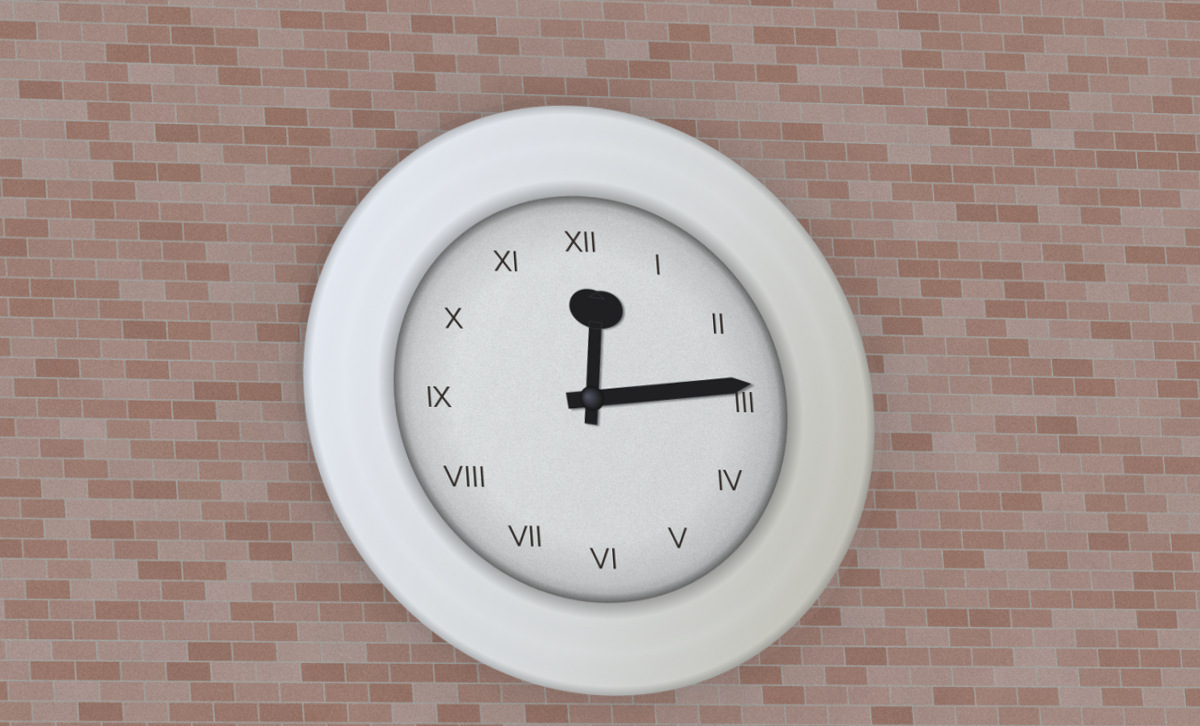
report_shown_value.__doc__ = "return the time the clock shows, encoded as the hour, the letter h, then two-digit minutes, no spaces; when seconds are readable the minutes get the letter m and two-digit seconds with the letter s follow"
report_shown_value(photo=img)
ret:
12h14
